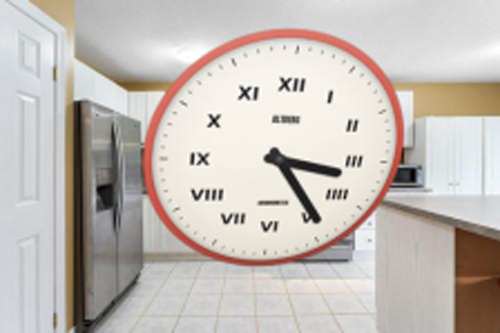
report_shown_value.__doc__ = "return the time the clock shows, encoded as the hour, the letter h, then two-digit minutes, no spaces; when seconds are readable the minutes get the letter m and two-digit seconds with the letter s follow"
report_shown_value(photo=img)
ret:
3h24
